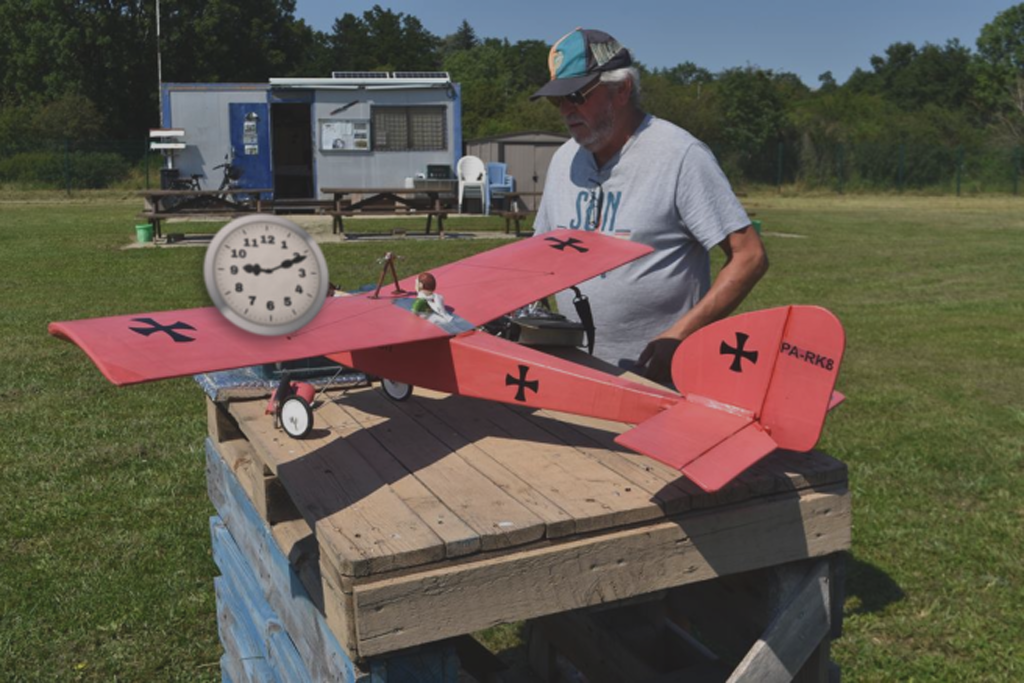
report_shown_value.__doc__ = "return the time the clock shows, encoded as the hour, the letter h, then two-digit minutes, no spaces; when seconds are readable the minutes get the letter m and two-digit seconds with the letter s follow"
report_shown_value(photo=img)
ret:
9h11
